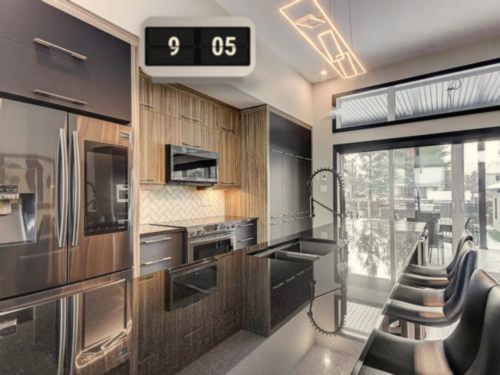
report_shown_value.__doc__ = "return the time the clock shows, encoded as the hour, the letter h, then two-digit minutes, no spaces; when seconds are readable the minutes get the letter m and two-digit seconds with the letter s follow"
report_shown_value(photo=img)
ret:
9h05
